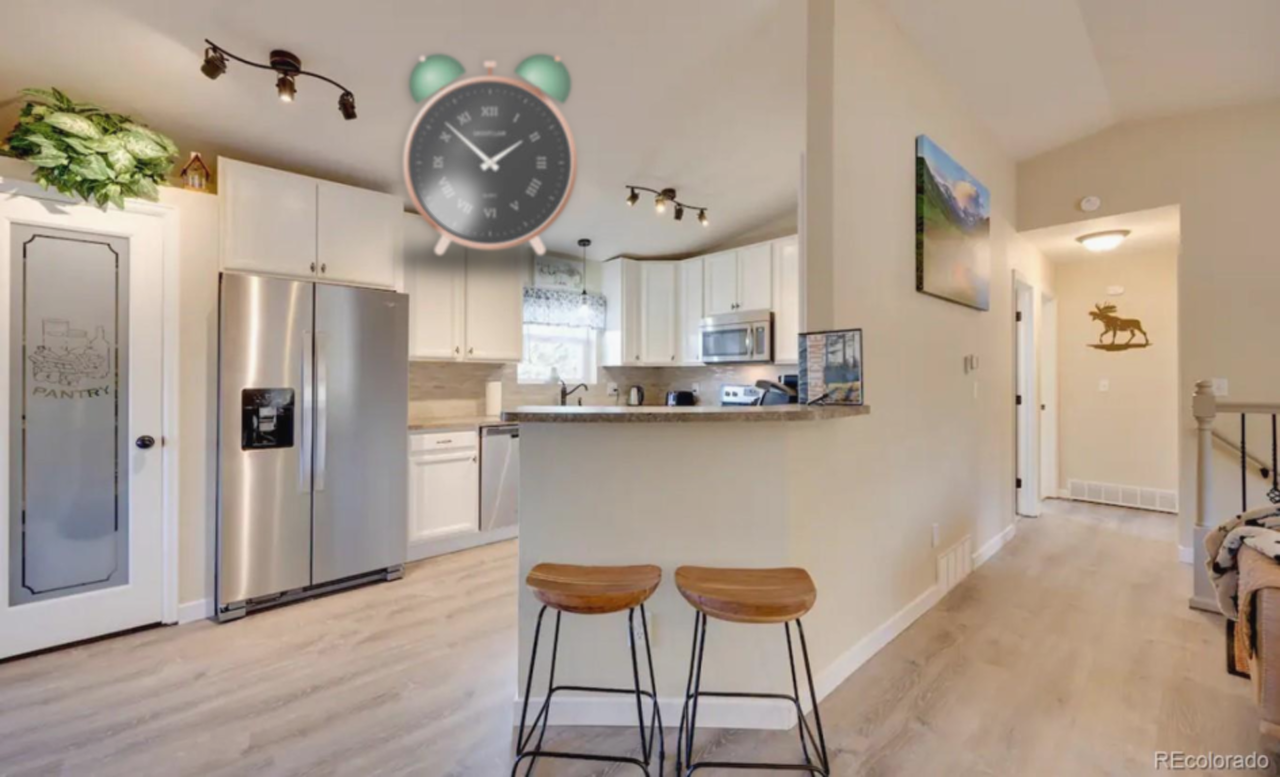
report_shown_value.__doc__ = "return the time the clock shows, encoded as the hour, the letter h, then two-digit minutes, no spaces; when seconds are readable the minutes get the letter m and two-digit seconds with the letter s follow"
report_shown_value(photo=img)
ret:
1h52
